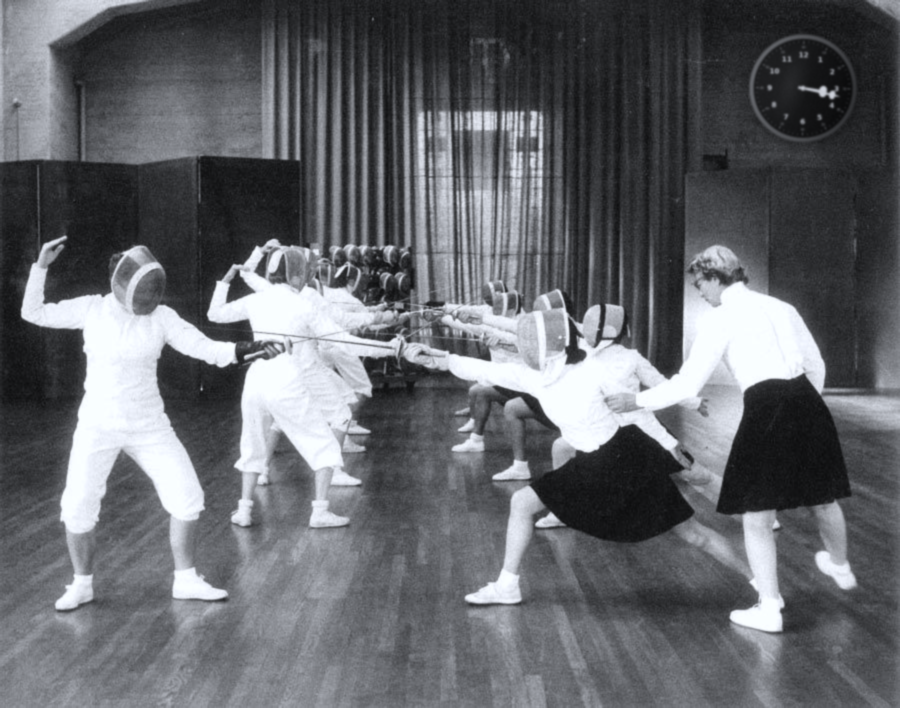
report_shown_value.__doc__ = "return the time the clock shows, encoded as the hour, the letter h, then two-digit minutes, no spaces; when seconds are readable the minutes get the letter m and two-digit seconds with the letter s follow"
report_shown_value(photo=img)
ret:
3h17
